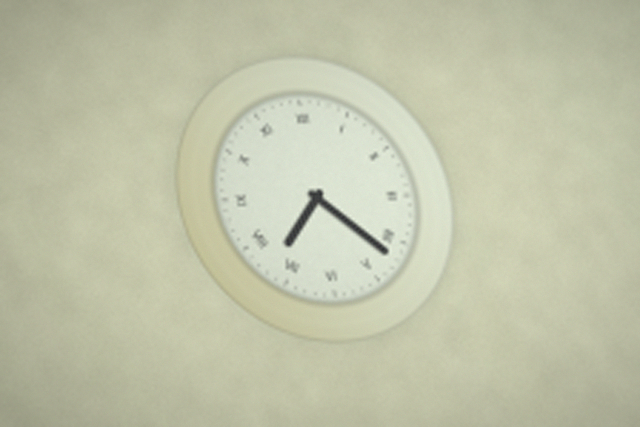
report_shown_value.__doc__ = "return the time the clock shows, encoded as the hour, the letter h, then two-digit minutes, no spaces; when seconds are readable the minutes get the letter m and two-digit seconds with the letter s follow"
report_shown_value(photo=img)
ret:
7h22
